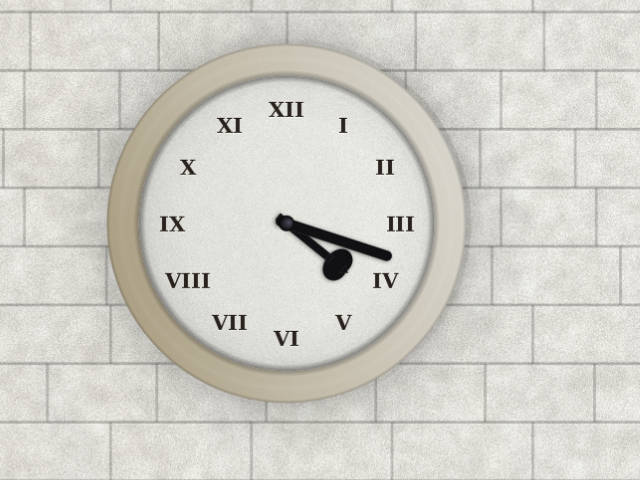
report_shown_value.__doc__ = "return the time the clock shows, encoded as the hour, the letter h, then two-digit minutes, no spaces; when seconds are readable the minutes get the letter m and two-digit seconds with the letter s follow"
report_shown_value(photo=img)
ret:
4h18
